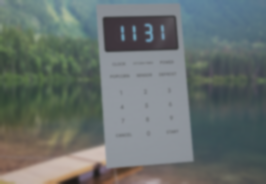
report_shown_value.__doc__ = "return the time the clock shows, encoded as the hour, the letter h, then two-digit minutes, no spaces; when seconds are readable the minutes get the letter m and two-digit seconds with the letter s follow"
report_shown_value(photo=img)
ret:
11h31
